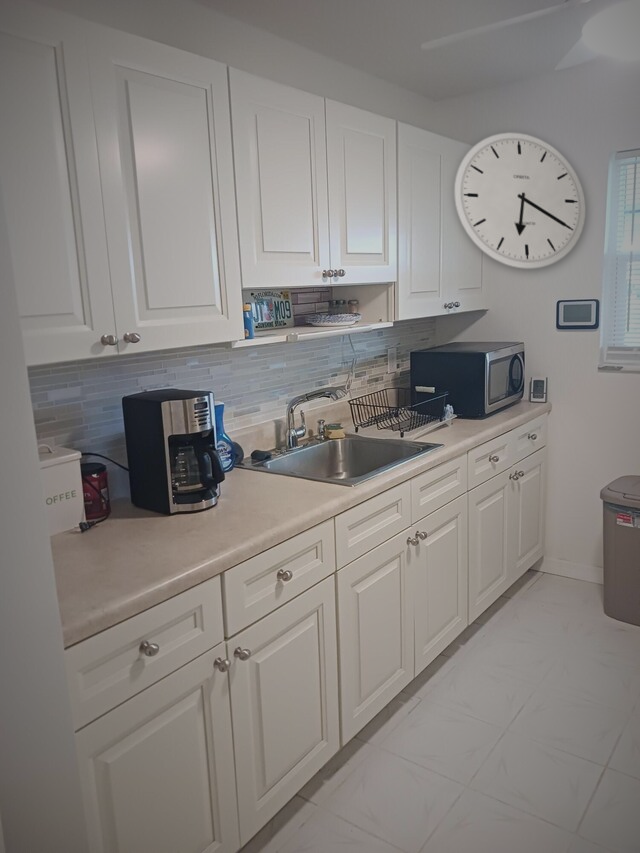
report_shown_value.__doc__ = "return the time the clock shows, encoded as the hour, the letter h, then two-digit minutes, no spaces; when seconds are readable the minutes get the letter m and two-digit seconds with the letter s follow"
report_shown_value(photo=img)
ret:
6h20
